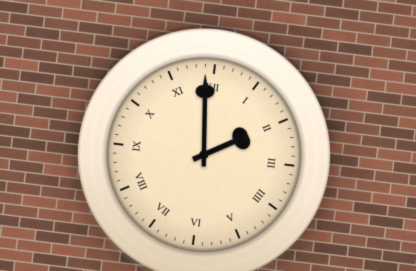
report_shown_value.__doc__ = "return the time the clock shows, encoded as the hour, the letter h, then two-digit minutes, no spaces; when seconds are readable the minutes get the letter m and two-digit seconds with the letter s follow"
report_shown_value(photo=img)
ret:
1h59
